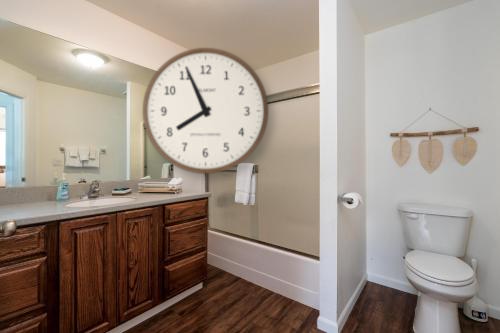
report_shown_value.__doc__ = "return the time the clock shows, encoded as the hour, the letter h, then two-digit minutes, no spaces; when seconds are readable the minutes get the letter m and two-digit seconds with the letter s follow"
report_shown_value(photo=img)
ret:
7h56
